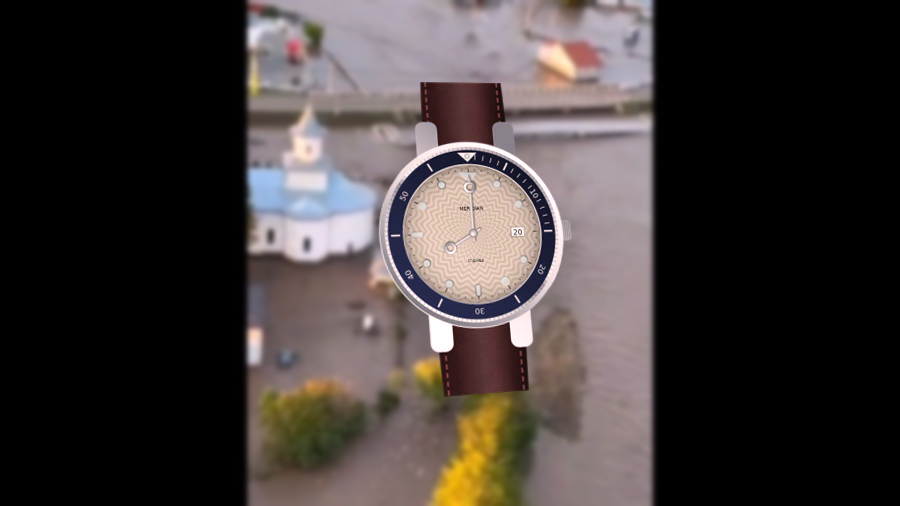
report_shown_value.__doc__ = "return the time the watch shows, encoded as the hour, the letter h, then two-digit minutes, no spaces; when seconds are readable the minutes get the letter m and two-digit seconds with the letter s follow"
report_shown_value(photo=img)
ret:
8h00
